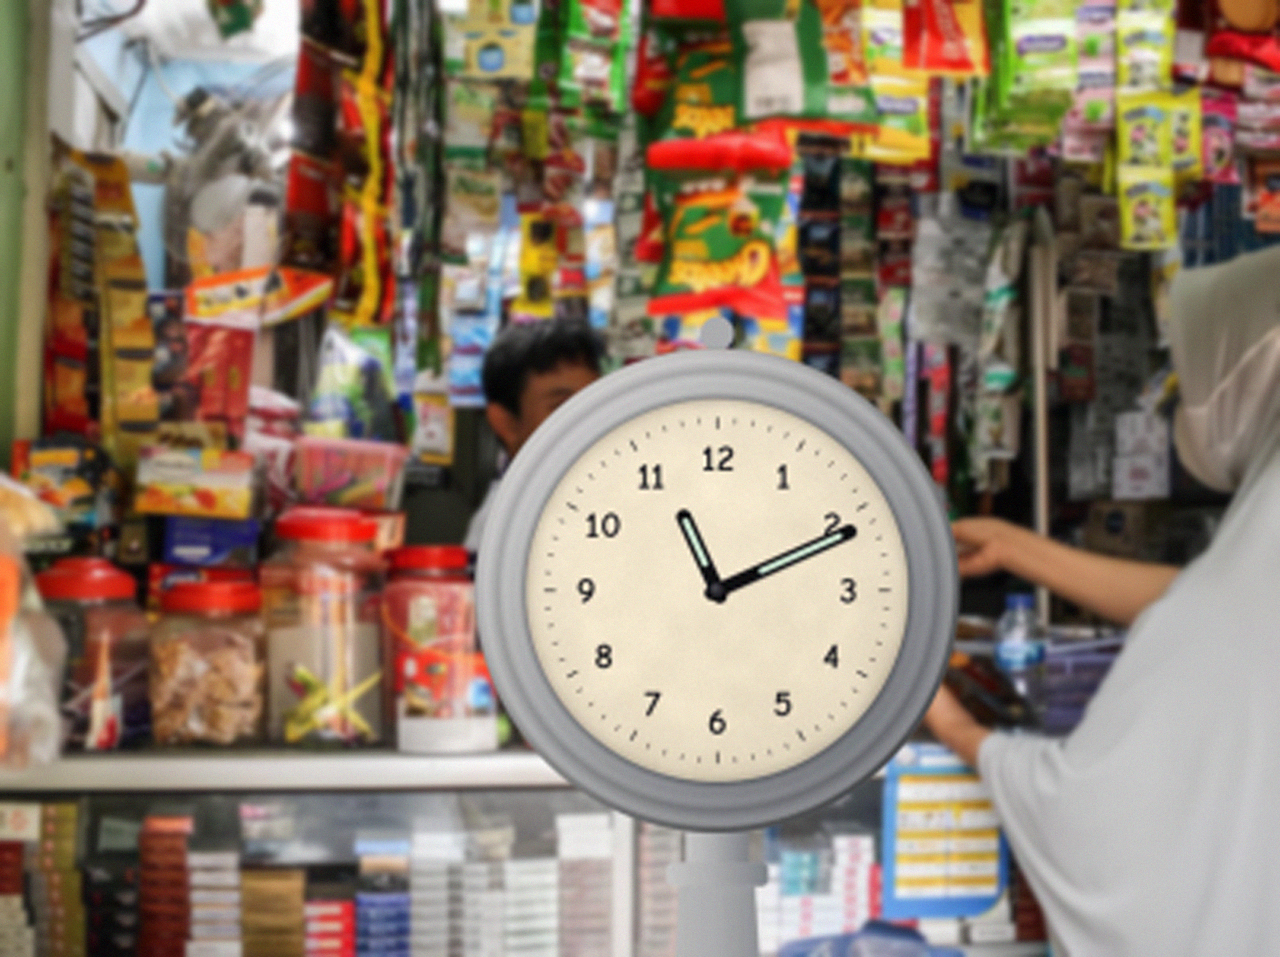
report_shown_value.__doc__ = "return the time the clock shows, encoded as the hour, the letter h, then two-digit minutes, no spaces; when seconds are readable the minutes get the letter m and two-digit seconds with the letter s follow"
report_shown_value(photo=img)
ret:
11h11
